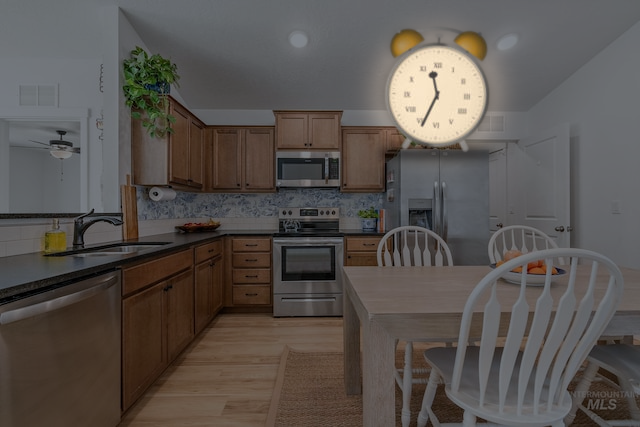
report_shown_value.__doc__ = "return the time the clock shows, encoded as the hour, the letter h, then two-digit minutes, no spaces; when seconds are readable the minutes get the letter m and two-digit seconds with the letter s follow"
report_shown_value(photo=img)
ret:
11h34
